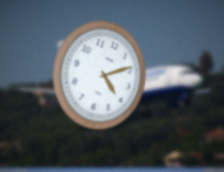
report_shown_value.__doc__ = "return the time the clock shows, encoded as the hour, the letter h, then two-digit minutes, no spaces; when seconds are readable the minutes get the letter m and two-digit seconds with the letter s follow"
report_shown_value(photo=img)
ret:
4h09
